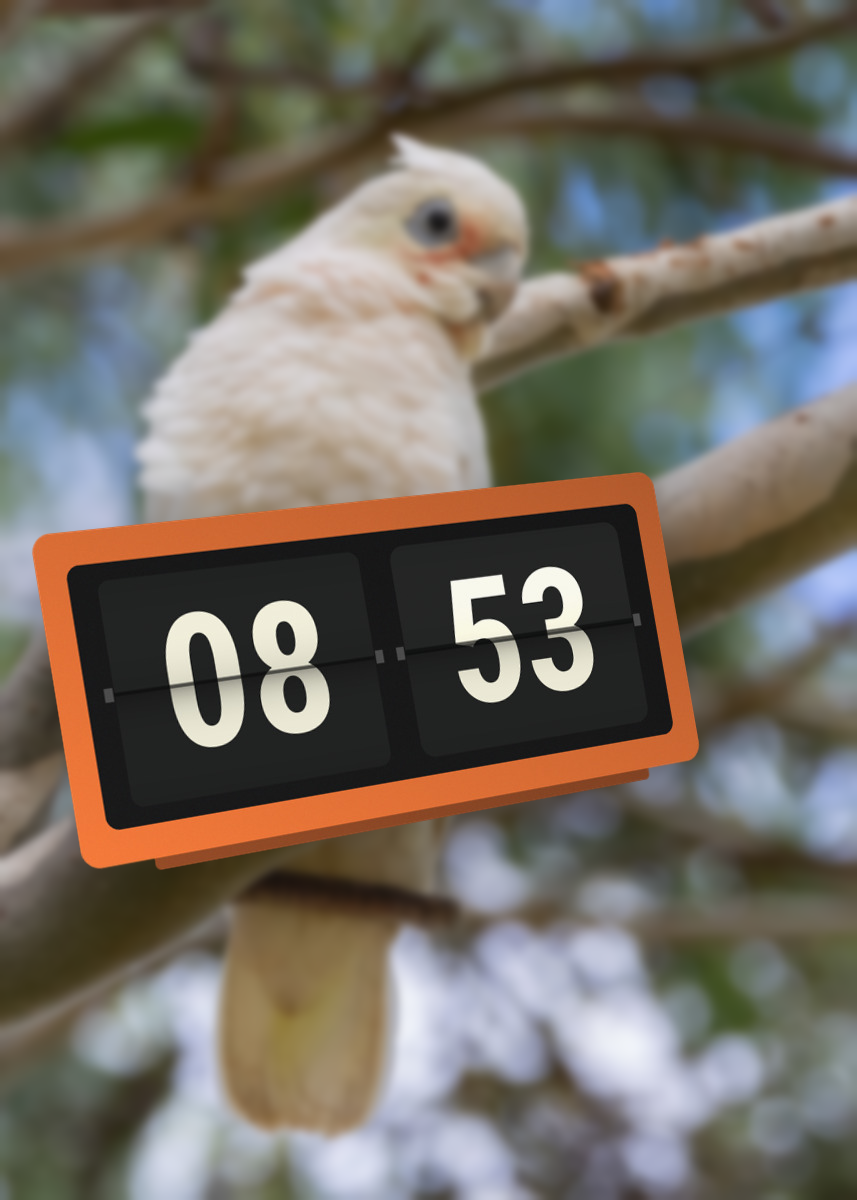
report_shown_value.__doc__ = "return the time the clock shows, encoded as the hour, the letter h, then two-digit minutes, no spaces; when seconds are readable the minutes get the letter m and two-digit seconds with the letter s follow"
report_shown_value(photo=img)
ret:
8h53
